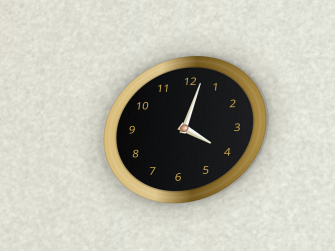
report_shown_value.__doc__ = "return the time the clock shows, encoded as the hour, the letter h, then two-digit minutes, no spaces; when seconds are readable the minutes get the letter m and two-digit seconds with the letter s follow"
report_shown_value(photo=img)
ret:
4h02
